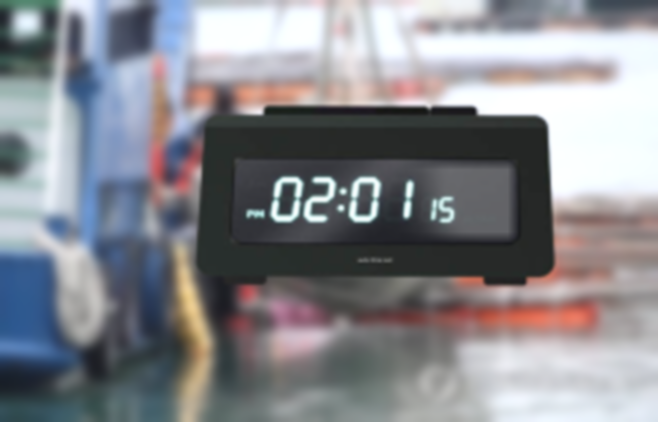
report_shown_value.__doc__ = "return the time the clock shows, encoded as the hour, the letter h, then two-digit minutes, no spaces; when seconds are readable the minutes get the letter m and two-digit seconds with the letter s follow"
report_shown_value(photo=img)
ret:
2h01m15s
